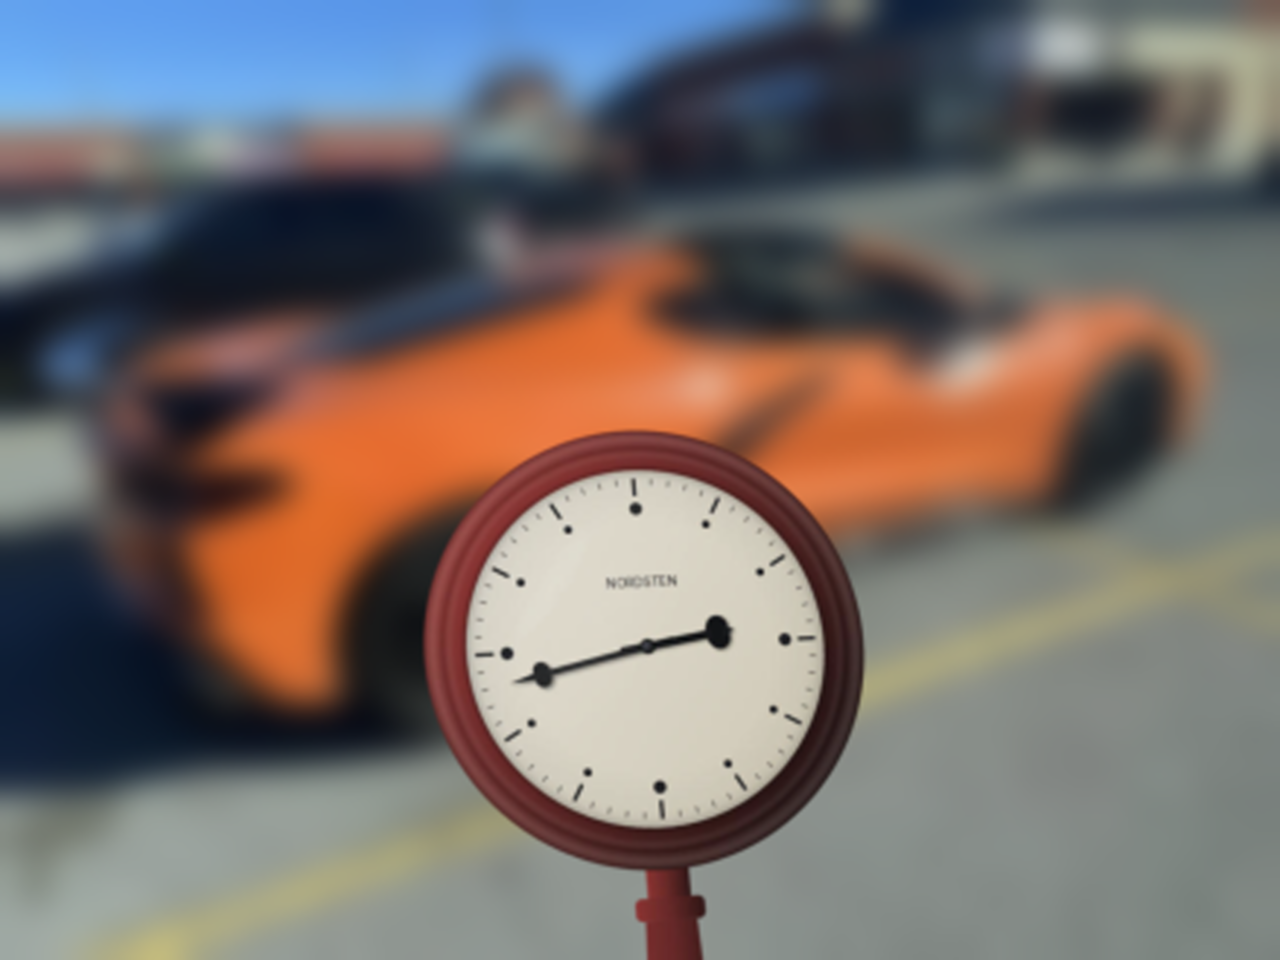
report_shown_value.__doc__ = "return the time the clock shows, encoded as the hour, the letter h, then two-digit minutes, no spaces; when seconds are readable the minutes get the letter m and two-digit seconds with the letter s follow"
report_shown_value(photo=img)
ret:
2h43
